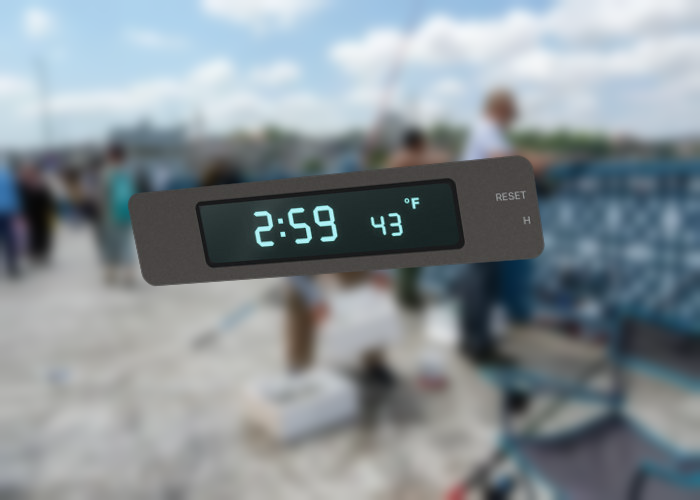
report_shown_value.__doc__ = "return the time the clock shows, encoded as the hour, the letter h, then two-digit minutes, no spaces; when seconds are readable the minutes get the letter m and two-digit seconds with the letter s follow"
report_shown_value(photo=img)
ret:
2h59
